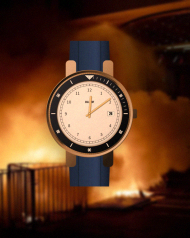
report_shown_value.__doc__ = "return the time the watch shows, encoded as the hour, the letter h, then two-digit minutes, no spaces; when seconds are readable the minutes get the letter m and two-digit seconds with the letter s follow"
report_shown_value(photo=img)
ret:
12h09
